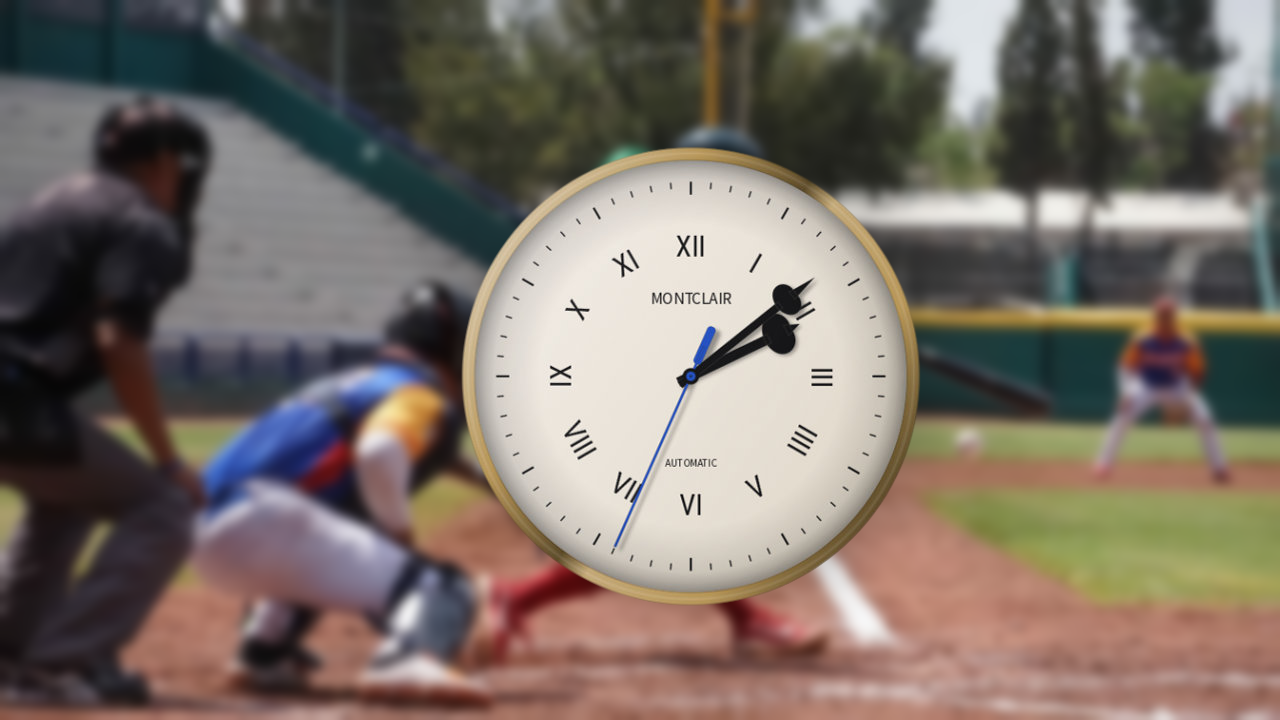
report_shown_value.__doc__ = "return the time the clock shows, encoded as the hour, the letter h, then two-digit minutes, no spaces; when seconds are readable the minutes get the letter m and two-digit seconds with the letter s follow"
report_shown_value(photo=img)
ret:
2h08m34s
